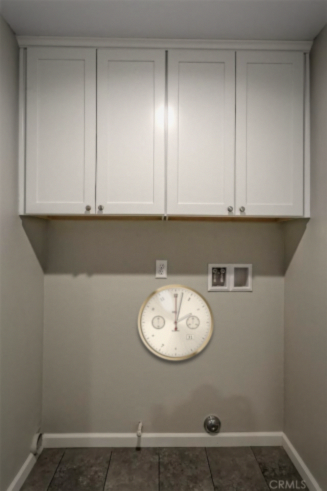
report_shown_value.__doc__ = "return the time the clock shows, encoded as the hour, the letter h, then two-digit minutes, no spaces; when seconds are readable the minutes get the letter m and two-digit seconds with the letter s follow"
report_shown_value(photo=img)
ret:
2h02
